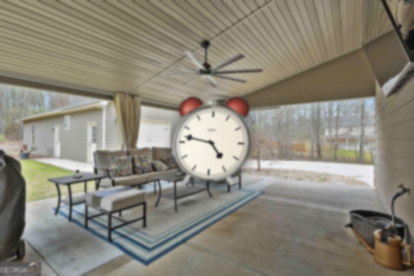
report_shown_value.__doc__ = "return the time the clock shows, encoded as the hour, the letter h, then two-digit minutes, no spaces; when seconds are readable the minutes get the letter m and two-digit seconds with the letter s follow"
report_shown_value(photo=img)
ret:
4h47
